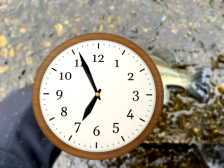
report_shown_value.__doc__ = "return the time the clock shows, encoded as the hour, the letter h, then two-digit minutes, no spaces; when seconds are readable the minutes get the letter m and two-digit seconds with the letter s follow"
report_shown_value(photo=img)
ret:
6h56
